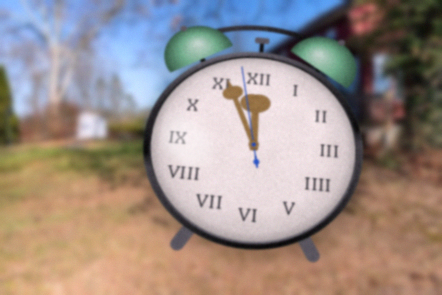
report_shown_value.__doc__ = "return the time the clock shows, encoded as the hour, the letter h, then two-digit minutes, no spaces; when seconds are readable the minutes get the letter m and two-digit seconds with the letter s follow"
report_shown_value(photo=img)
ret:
11h55m58s
